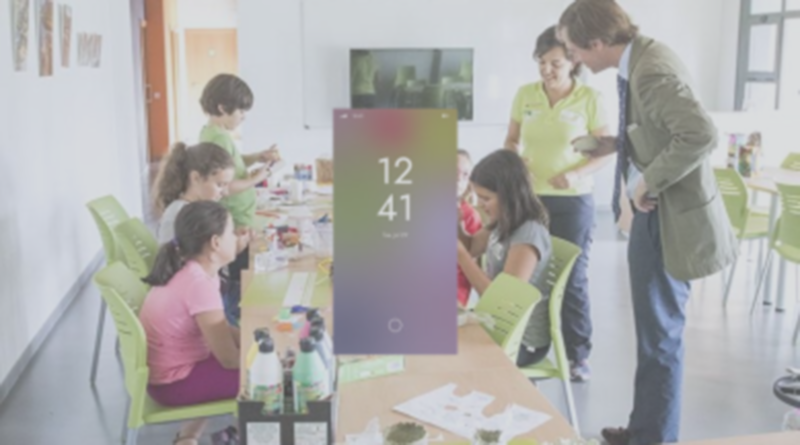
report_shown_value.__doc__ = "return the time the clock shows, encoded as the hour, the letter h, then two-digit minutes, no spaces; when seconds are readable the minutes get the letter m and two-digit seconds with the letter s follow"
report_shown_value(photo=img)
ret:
12h41
